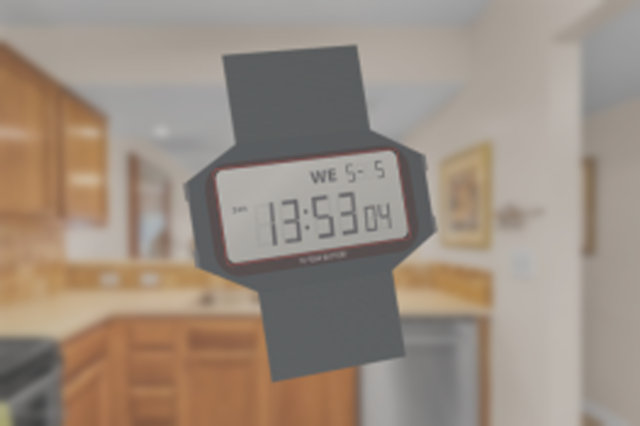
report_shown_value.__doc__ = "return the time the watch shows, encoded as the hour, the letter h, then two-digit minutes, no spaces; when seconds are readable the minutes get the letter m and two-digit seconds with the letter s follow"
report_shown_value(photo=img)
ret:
13h53m04s
